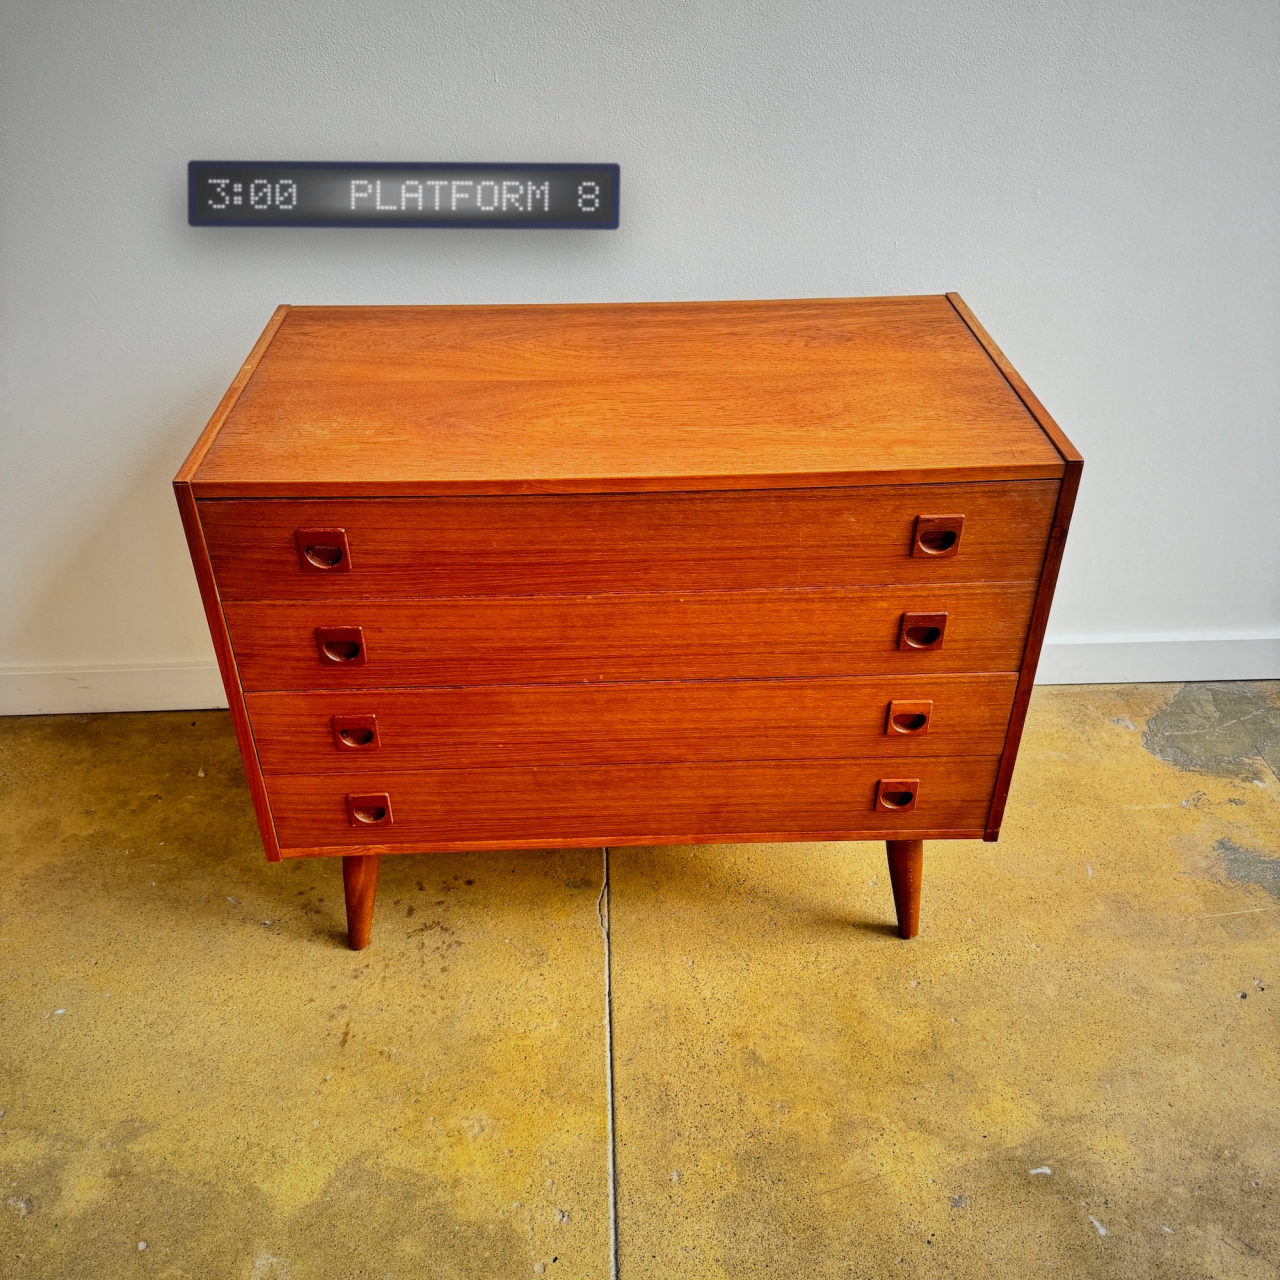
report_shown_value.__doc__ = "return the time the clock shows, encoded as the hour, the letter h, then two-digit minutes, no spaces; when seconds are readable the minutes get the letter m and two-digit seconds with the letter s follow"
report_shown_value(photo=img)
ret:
3h00
